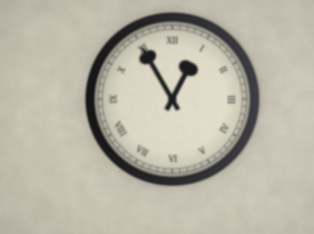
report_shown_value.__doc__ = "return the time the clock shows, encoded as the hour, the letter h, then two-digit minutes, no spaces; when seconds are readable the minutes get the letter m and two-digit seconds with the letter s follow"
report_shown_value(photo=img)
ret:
12h55
